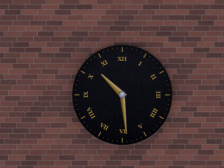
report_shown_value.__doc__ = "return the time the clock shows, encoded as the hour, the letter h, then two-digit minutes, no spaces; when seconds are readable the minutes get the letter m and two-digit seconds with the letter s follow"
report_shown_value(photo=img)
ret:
10h29
